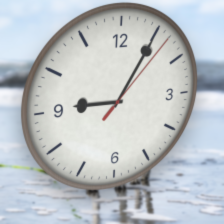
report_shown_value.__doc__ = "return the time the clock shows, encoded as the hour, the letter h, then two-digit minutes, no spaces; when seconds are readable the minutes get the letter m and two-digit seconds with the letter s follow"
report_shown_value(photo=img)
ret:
9h05m07s
